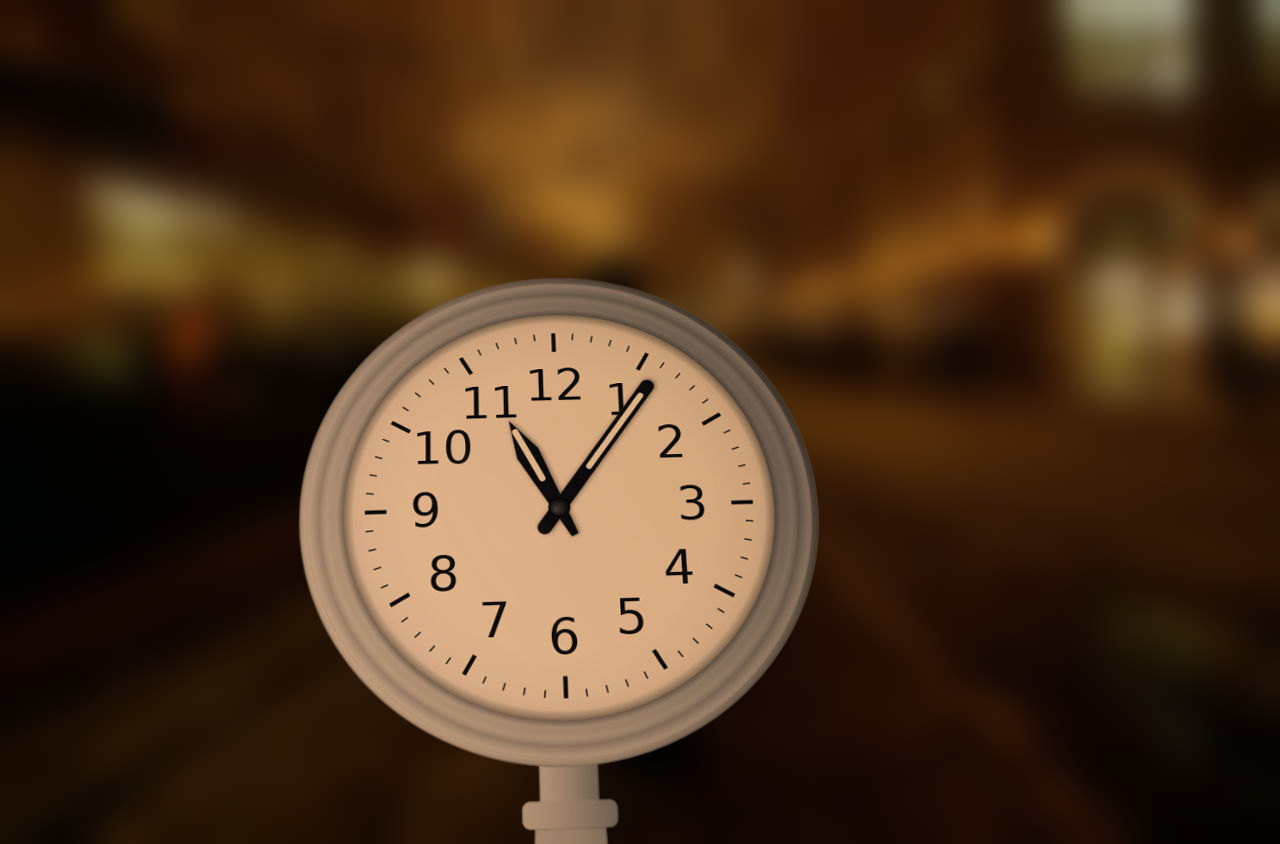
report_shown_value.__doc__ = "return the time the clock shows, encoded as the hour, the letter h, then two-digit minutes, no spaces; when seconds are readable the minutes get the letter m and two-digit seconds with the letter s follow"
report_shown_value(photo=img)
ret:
11h06
